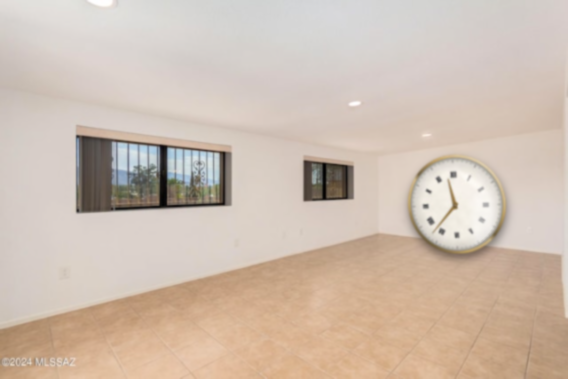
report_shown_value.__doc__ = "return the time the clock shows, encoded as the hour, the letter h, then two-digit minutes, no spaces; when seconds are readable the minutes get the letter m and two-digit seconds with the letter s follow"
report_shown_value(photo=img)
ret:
11h37
